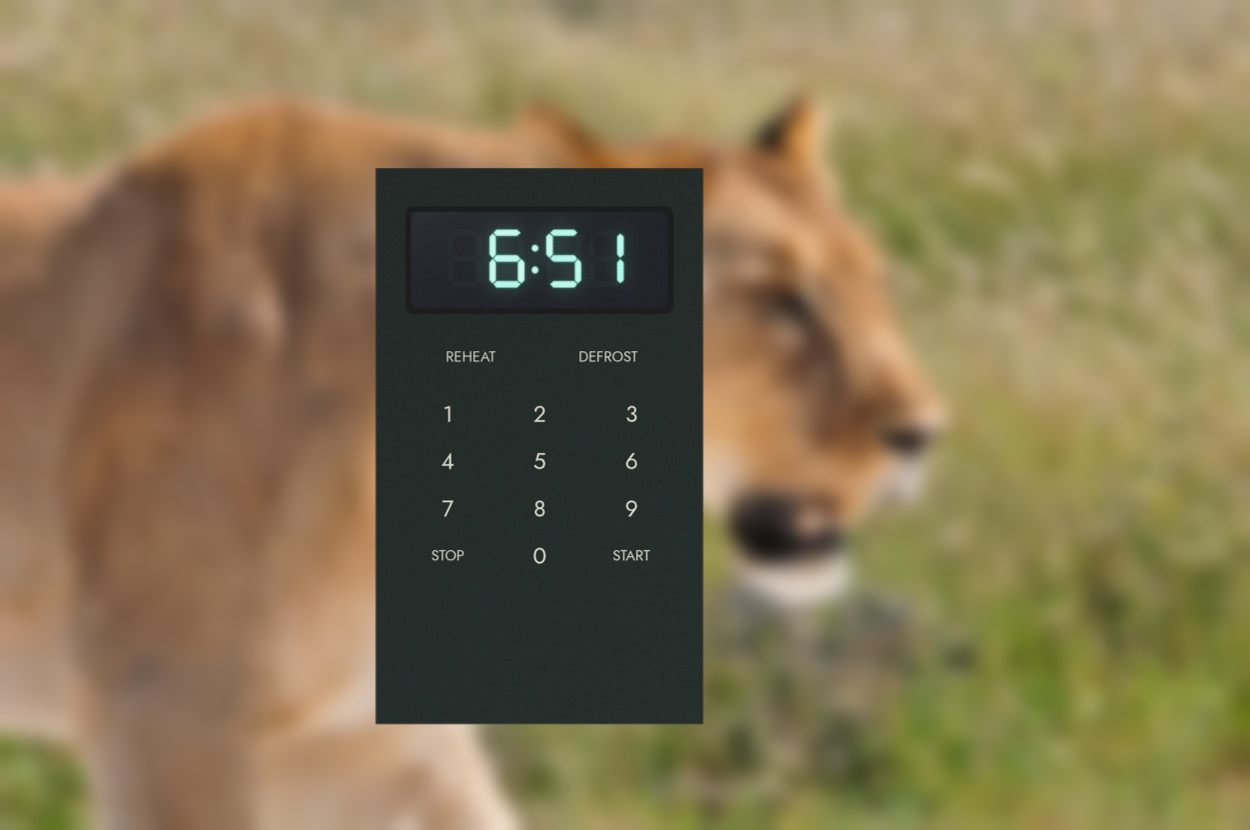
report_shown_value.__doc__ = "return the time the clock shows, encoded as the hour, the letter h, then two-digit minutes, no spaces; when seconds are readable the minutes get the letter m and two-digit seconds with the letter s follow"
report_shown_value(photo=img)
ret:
6h51
